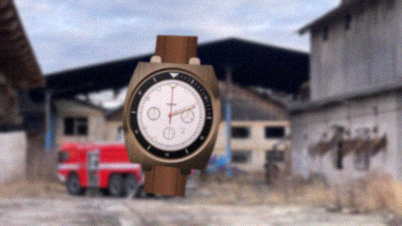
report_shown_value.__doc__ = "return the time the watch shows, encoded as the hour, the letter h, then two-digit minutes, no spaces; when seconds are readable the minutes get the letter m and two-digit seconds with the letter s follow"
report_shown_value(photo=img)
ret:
2h11
